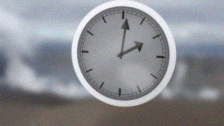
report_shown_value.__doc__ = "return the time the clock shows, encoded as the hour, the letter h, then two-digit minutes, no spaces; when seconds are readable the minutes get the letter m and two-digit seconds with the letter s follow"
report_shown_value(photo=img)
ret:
2h01
